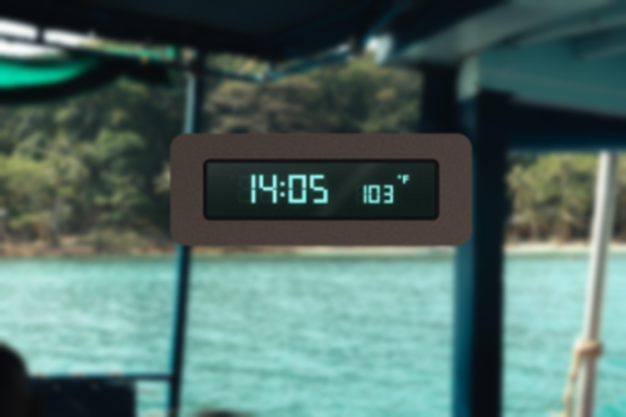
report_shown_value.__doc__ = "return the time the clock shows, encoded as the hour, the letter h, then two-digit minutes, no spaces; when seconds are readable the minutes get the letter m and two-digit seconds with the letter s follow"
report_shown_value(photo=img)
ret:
14h05
